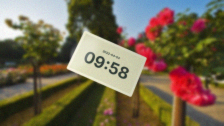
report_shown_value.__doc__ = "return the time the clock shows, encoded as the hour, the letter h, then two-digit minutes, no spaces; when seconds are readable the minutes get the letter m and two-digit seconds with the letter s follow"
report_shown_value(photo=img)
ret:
9h58
